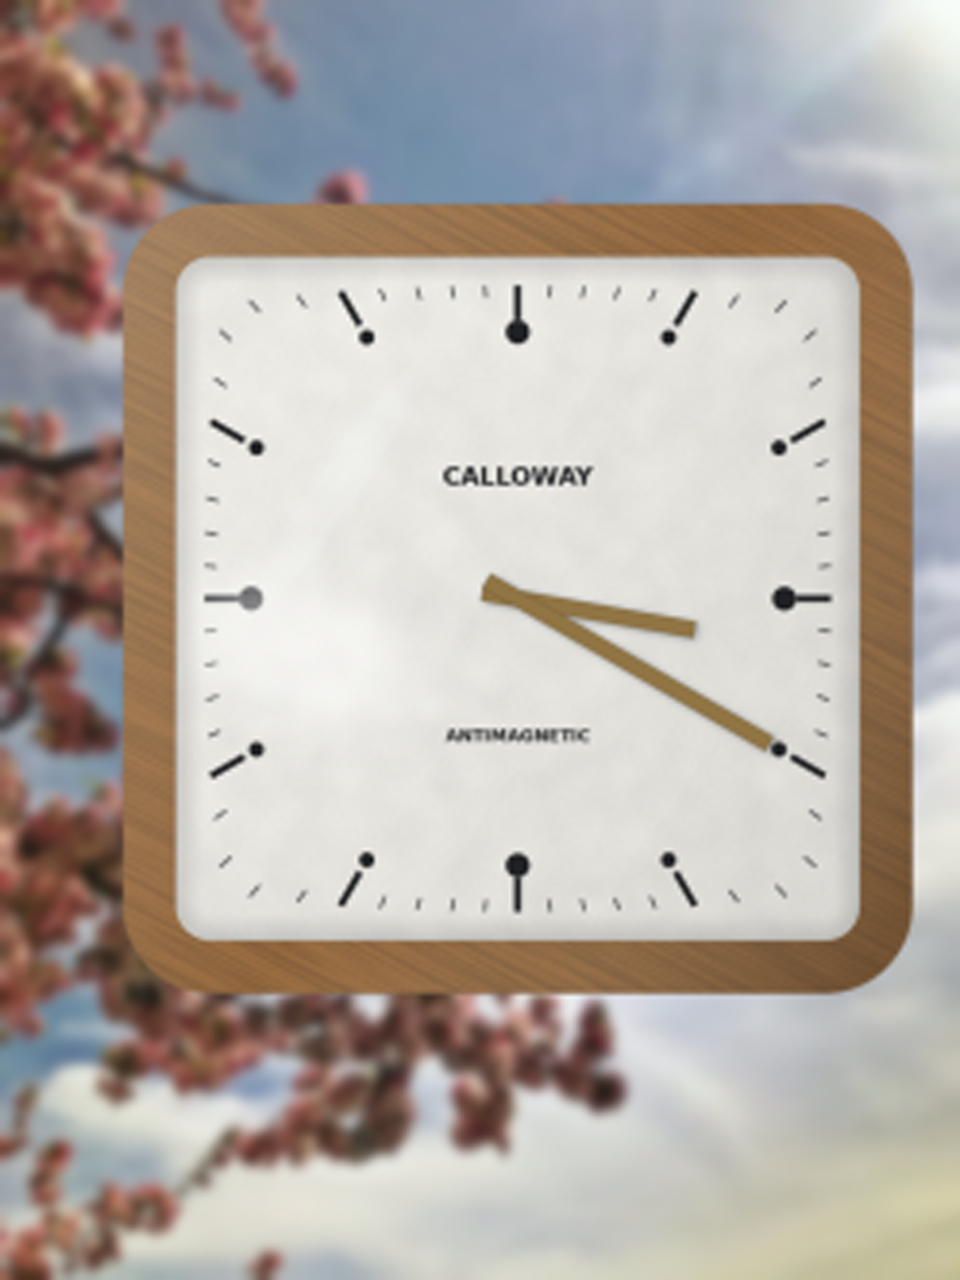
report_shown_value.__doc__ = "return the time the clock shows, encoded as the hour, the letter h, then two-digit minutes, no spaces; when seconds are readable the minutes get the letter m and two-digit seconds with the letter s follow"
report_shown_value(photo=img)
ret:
3h20
